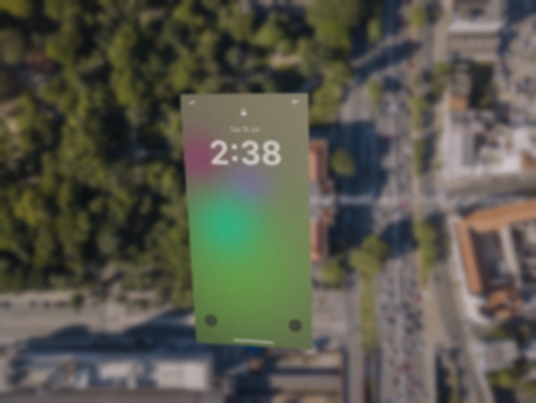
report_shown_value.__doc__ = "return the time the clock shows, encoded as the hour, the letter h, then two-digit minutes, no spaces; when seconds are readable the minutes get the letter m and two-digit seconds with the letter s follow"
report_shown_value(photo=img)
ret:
2h38
